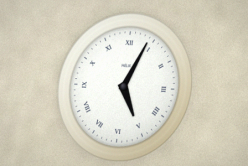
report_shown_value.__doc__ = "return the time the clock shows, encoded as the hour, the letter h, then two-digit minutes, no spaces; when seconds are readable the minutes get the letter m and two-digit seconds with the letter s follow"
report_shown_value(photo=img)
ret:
5h04
